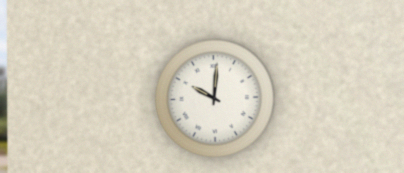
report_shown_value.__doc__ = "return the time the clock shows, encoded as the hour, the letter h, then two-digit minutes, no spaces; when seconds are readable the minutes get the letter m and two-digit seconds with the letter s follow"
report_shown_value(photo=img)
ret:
10h01
